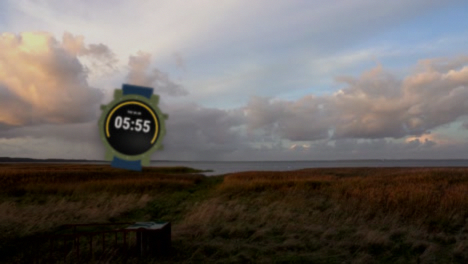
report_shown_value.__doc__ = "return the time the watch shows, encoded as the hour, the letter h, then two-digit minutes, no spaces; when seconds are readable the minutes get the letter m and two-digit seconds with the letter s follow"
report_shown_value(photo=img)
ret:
5h55
